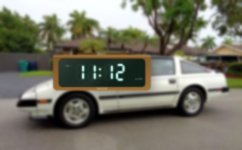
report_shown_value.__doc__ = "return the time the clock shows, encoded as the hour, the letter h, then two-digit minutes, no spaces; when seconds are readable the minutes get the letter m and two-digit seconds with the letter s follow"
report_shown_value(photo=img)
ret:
11h12
